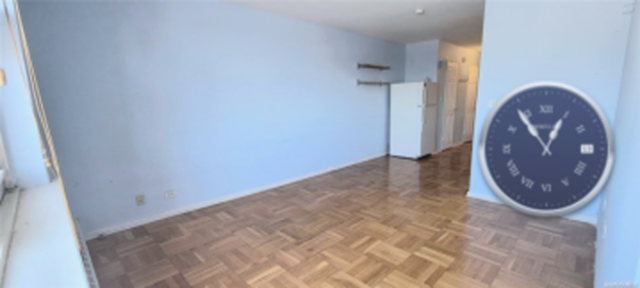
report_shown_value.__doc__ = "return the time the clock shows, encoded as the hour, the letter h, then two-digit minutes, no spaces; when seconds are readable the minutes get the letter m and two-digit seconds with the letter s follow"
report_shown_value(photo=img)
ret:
12h54
